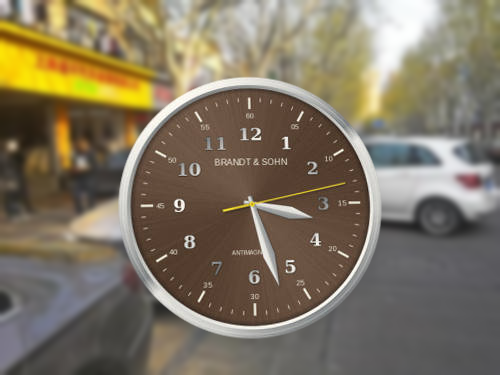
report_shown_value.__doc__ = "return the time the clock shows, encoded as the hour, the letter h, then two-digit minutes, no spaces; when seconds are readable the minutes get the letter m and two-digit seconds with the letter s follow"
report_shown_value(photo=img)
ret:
3h27m13s
